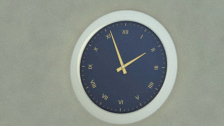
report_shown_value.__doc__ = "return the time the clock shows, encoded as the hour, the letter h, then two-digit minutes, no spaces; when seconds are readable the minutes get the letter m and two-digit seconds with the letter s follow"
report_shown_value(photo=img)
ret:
1h56
